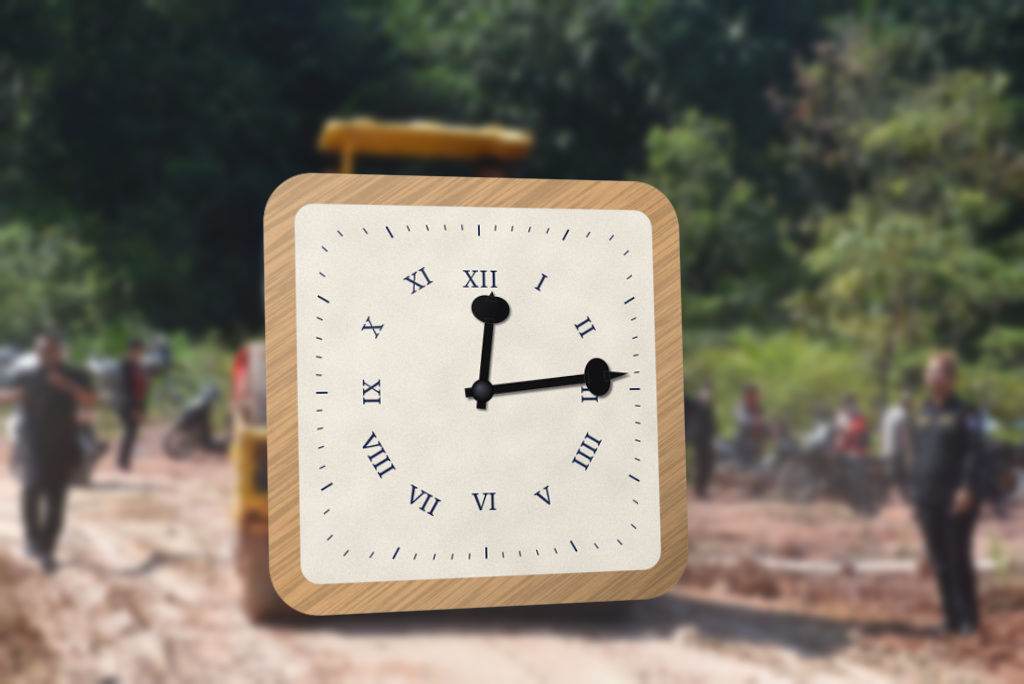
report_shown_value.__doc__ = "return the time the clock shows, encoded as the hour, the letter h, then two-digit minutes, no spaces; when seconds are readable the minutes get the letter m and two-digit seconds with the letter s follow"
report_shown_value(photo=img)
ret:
12h14
